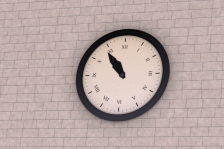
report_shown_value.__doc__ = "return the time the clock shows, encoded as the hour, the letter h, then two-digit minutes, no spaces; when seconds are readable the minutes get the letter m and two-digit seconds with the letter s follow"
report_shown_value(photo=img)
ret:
10h54
